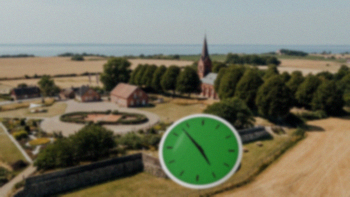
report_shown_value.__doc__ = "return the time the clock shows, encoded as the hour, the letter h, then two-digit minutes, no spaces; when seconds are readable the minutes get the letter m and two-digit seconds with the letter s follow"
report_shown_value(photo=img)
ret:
4h53
